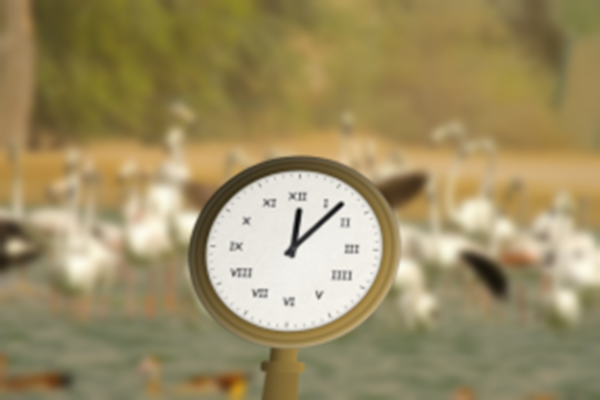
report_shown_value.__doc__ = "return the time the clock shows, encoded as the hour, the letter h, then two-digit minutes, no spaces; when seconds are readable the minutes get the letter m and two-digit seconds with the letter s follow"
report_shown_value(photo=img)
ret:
12h07
